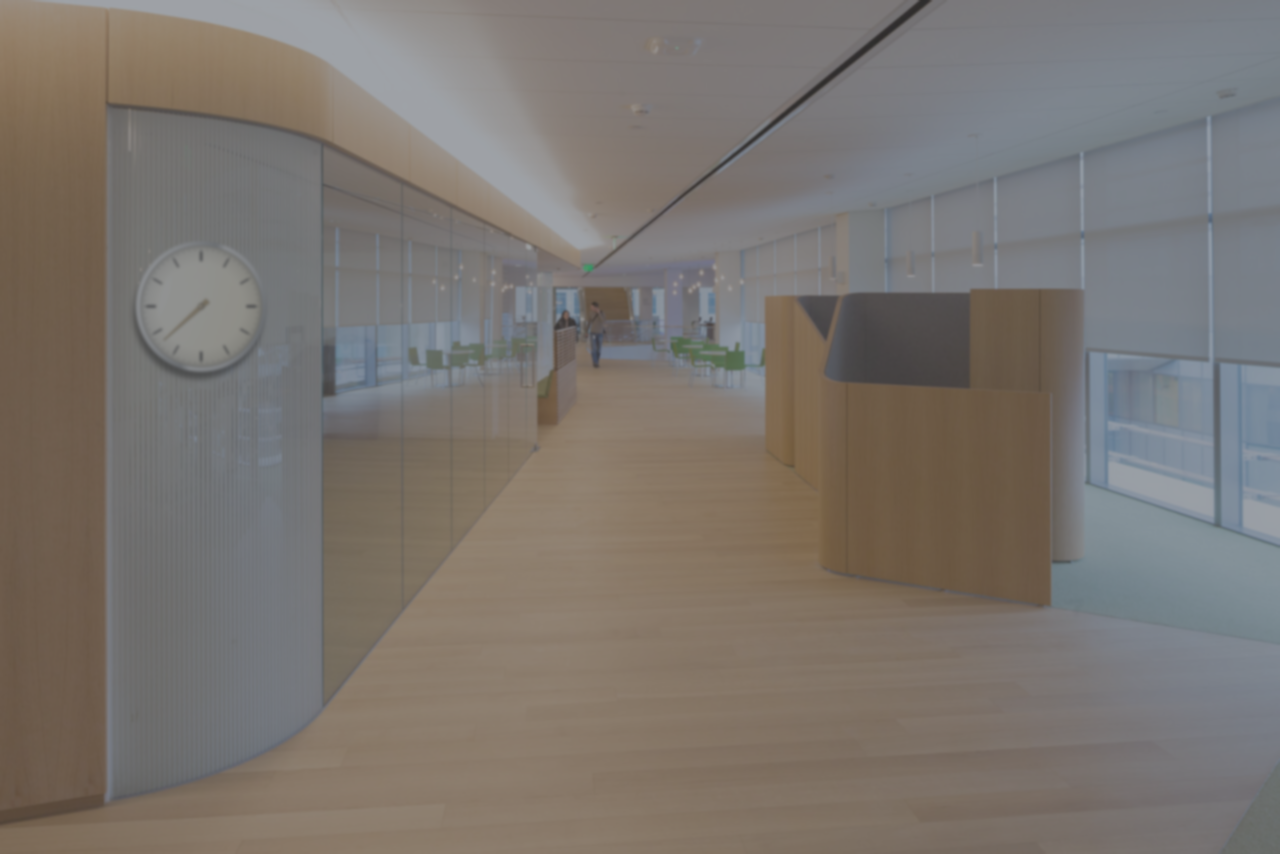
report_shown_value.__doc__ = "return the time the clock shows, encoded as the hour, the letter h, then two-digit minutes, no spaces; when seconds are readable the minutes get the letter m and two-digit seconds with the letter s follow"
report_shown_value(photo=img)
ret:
7h38
